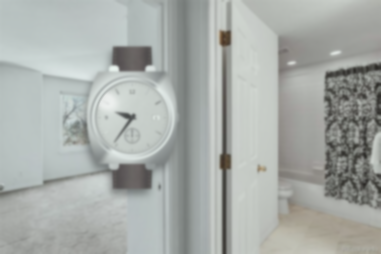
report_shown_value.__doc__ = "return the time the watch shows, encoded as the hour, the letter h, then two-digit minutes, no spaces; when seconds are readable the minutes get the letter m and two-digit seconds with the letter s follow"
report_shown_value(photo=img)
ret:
9h36
